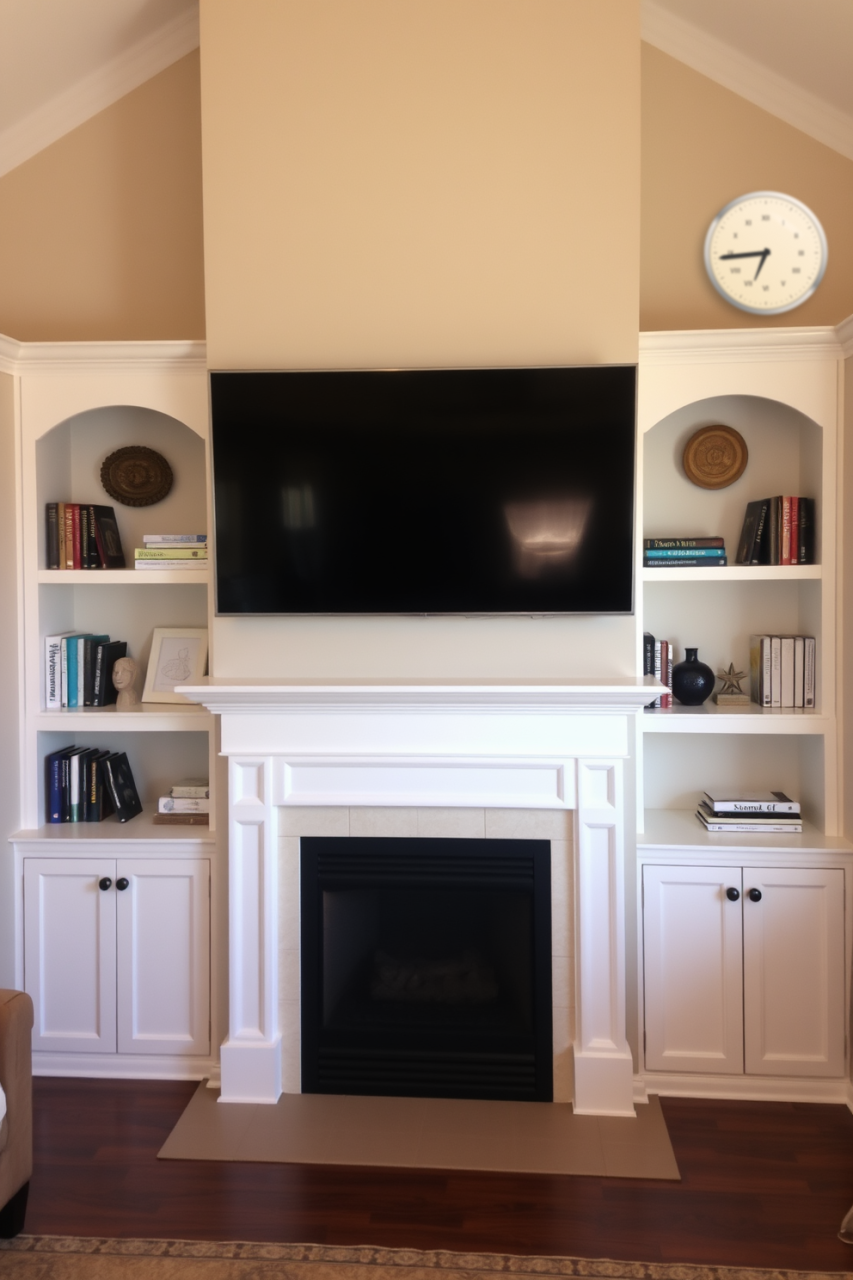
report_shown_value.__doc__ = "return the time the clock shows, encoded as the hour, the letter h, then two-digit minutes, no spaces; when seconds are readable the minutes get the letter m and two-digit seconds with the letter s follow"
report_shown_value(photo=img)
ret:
6h44
